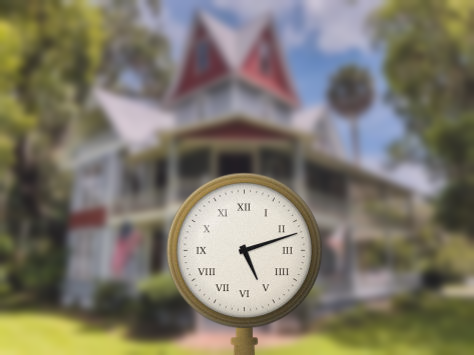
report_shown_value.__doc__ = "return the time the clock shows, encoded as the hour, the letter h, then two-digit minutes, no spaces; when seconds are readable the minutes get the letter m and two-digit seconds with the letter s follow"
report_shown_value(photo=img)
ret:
5h12
